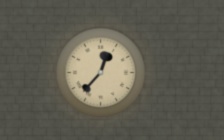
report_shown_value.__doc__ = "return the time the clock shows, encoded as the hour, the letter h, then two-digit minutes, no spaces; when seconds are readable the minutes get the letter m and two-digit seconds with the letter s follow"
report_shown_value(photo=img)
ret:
12h37
